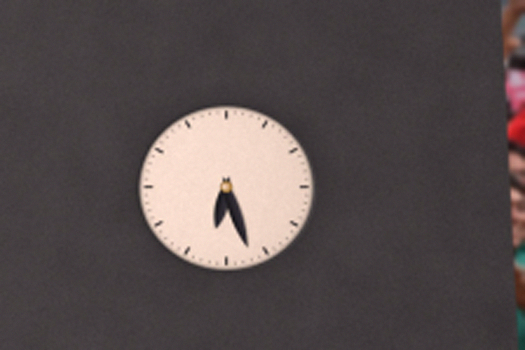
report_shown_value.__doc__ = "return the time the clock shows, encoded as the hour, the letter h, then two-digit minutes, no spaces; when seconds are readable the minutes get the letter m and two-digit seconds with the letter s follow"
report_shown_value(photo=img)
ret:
6h27
